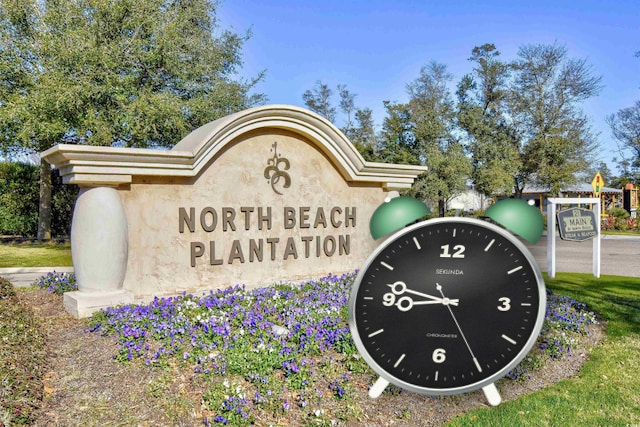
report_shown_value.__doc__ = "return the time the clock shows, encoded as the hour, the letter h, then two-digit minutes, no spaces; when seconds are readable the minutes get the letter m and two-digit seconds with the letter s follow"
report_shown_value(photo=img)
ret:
8h47m25s
